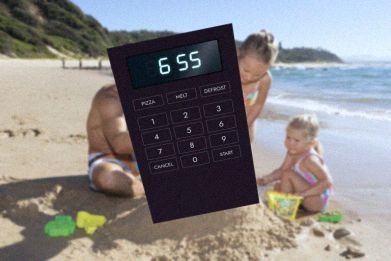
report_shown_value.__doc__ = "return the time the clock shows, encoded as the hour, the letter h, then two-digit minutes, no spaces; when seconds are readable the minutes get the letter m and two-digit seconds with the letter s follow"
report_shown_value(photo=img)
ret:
6h55
